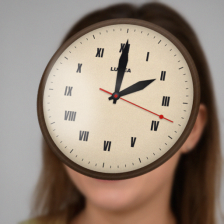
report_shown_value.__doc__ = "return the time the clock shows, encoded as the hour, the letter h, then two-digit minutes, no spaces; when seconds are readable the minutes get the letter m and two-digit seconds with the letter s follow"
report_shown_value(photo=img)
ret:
2h00m18s
